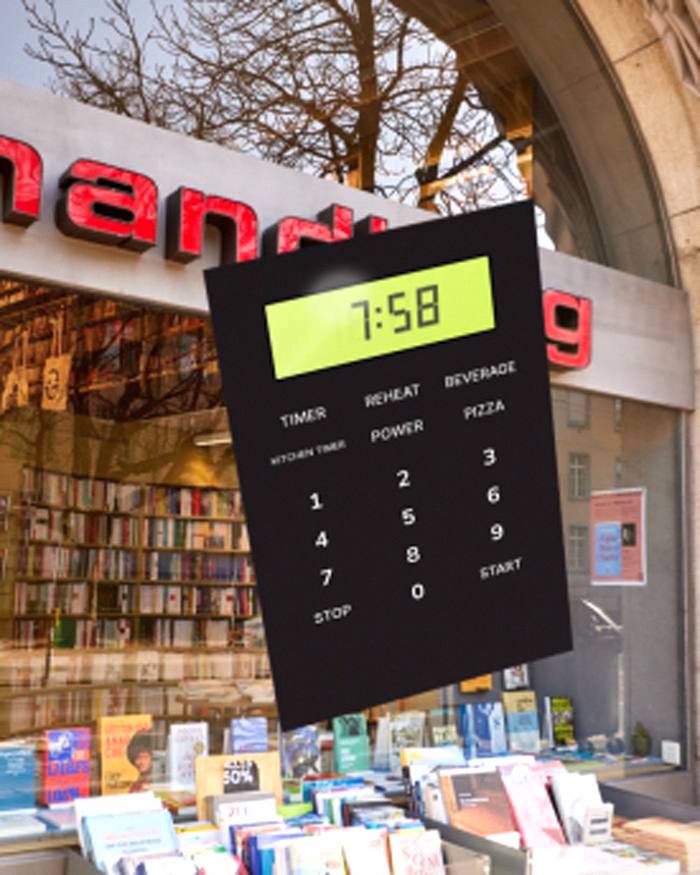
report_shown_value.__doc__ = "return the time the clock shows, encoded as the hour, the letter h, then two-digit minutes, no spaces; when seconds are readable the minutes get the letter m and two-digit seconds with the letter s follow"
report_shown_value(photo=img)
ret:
7h58
